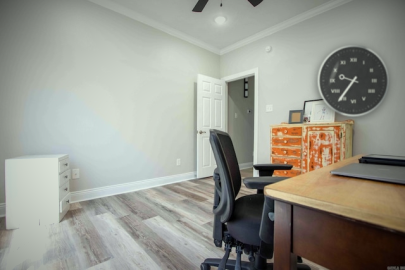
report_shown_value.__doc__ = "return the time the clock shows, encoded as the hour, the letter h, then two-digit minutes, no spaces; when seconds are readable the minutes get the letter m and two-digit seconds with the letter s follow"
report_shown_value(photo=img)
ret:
9h36
